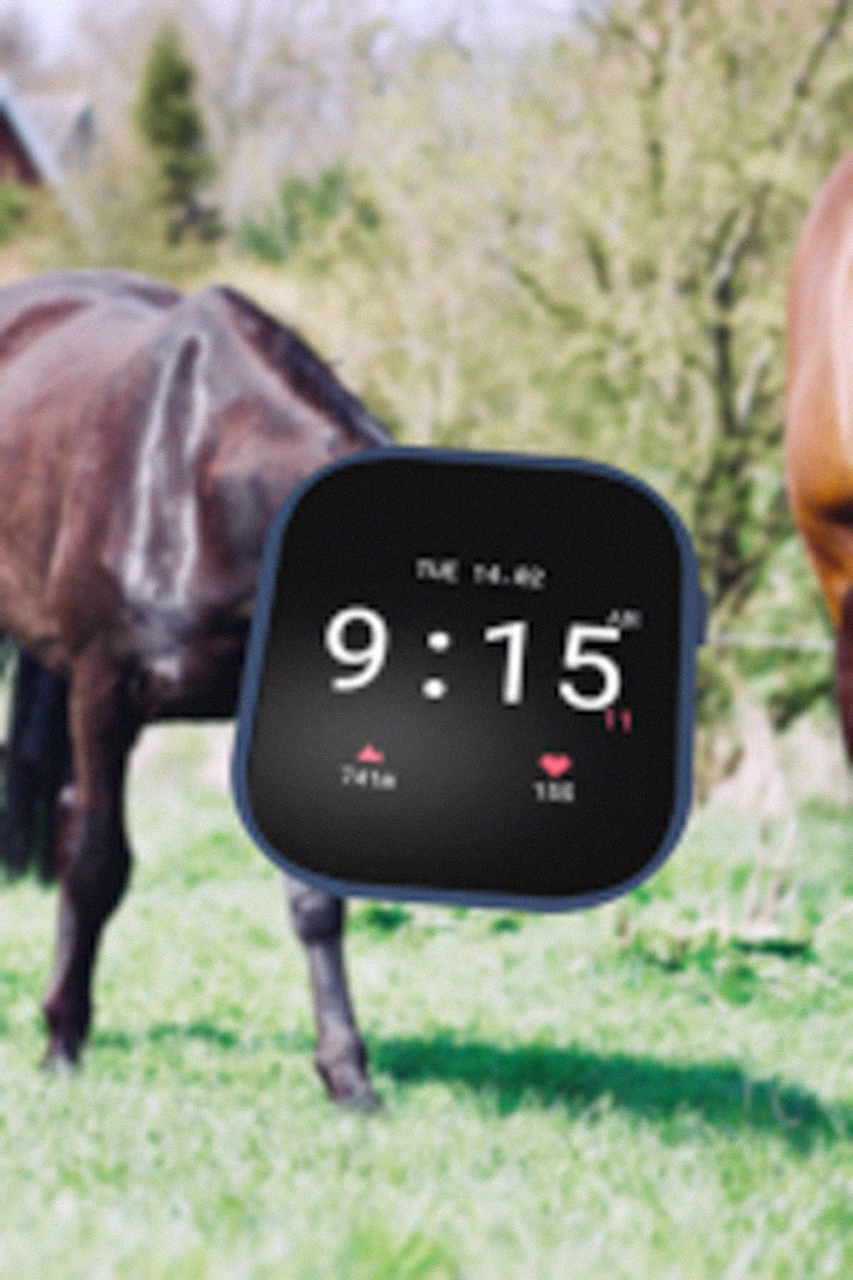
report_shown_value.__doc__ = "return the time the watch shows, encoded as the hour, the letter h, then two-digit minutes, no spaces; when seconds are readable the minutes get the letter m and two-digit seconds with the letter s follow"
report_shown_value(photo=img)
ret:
9h15
